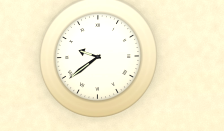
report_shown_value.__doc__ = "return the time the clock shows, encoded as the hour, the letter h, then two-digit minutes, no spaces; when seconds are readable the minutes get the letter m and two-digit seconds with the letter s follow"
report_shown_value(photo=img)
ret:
9h39
